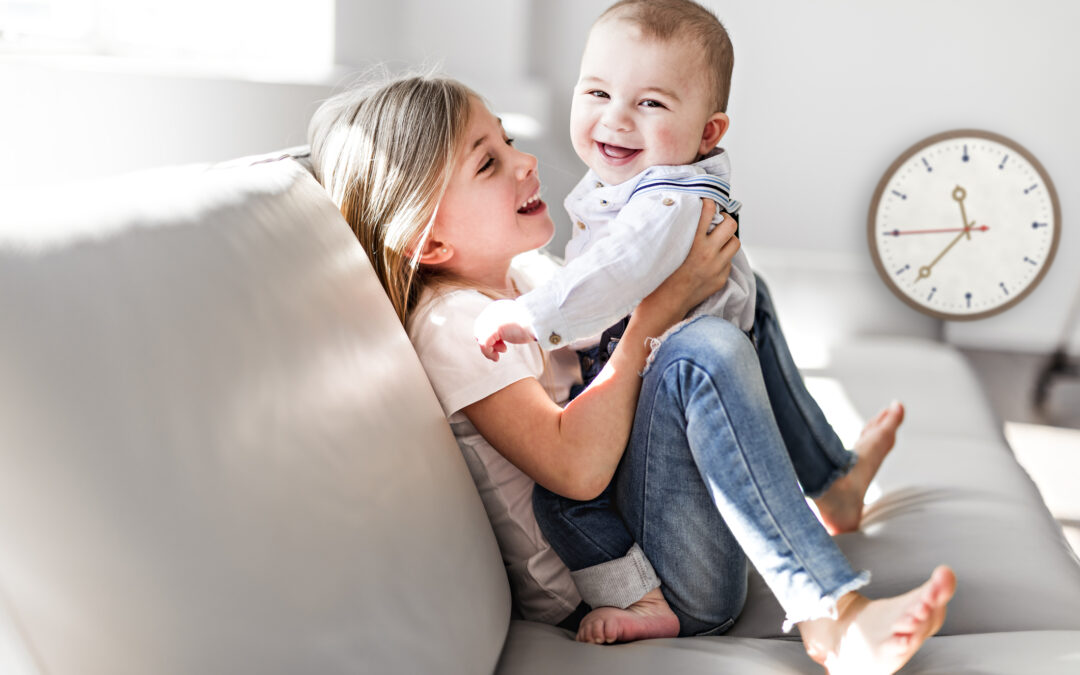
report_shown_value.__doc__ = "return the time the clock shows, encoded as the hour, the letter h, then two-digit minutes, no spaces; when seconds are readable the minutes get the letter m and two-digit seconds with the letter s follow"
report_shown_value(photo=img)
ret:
11h37m45s
